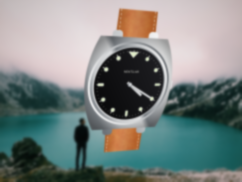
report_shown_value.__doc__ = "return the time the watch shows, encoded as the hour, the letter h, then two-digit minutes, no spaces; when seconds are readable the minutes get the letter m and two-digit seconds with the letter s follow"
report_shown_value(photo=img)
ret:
4h20
